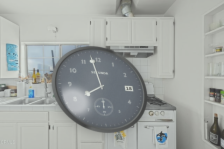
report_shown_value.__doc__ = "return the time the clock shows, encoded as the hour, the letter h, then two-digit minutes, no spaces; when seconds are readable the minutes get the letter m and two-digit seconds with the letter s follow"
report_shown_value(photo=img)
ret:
7h58
